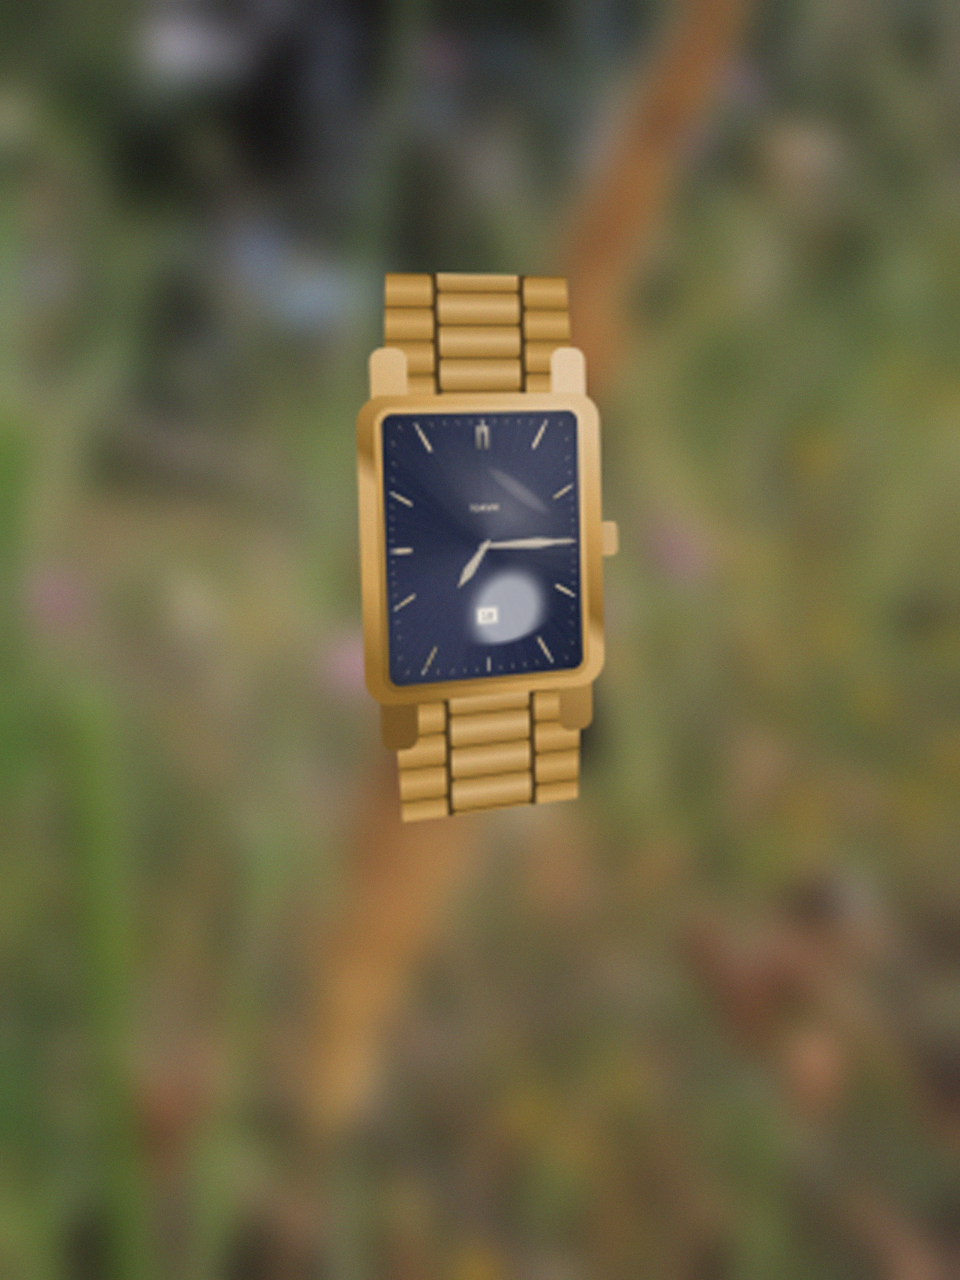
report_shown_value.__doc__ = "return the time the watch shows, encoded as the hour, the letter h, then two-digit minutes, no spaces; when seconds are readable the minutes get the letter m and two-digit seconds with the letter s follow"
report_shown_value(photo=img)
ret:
7h15
